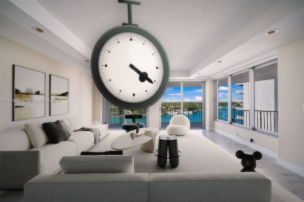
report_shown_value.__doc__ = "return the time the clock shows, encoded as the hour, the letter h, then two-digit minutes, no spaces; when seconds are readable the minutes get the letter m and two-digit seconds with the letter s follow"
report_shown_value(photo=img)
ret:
4h21
